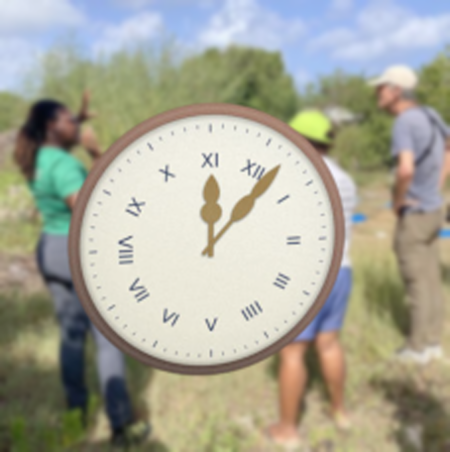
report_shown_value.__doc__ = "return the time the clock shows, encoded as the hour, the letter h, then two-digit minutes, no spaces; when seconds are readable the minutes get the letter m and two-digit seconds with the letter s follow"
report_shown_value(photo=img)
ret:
11h02
